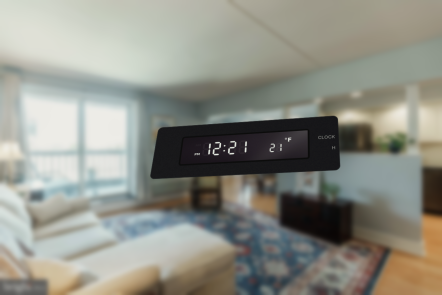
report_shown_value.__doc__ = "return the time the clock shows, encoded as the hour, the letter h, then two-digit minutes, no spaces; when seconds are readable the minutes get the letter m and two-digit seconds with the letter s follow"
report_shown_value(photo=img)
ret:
12h21
